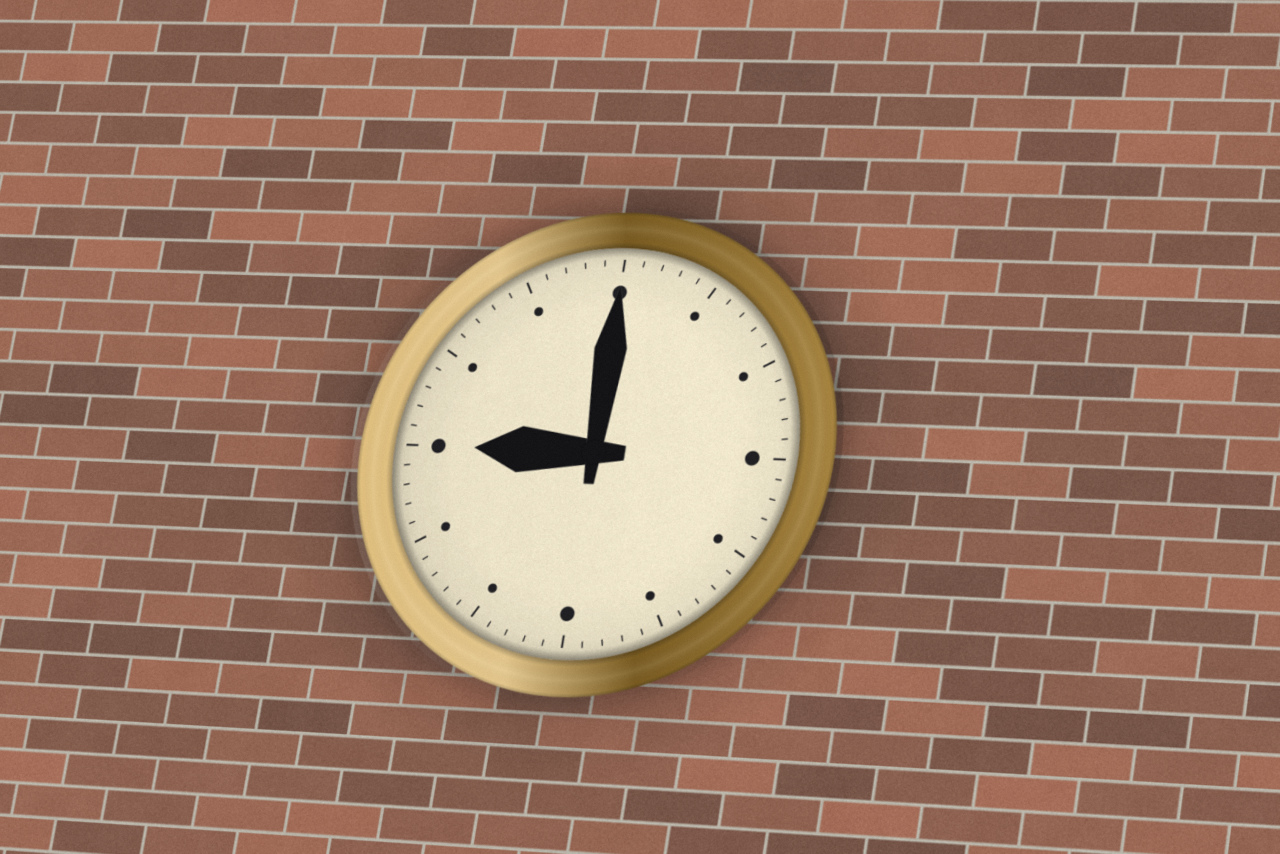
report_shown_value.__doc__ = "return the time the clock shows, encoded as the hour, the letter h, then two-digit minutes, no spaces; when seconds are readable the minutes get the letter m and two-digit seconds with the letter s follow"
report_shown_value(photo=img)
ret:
9h00
